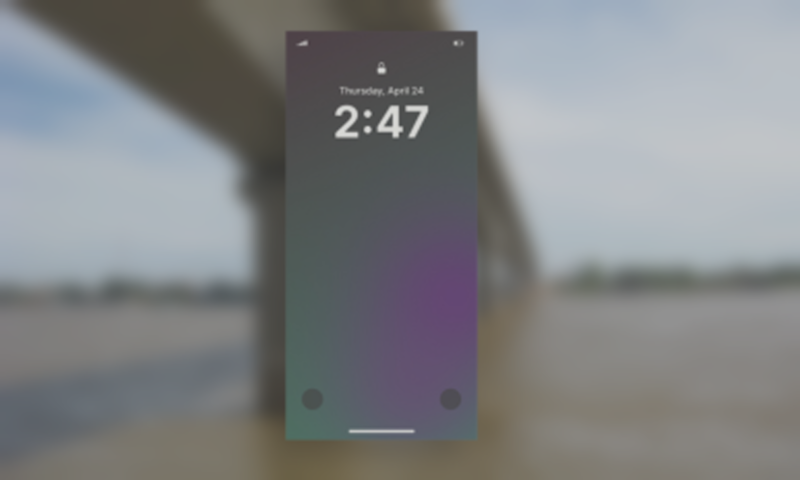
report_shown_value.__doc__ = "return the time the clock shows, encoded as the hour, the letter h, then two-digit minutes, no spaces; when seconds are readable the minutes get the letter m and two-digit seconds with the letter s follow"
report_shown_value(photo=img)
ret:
2h47
